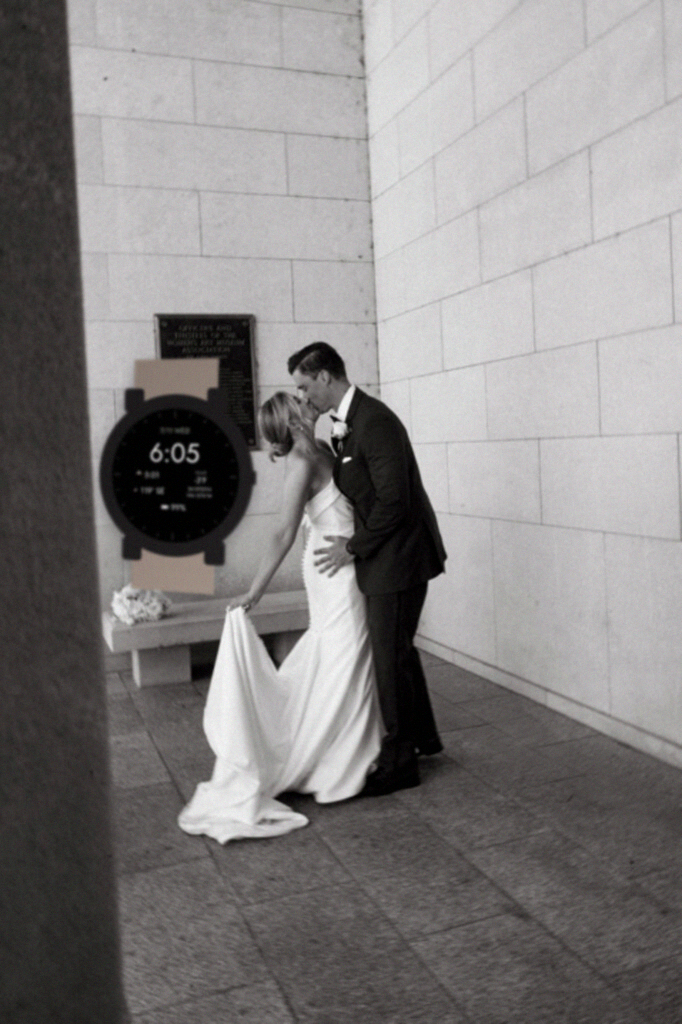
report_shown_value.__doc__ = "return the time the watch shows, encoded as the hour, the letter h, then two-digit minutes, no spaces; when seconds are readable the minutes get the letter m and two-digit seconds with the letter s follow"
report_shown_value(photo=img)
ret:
6h05
